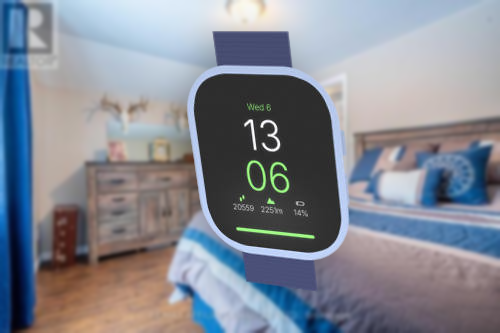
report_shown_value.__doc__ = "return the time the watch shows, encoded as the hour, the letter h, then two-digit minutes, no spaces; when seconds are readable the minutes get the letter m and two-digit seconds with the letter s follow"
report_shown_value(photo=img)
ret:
13h06
